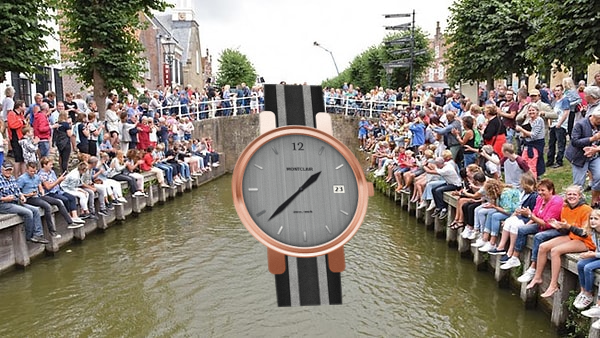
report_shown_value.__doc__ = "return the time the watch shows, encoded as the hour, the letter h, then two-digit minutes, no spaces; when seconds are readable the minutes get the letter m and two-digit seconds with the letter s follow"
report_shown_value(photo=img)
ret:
1h38
